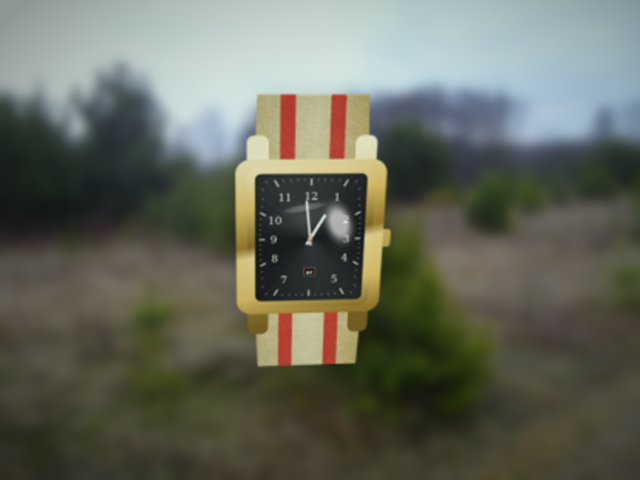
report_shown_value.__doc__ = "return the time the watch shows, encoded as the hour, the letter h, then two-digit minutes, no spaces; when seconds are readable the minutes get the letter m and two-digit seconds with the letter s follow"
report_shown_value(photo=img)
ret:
12h59
